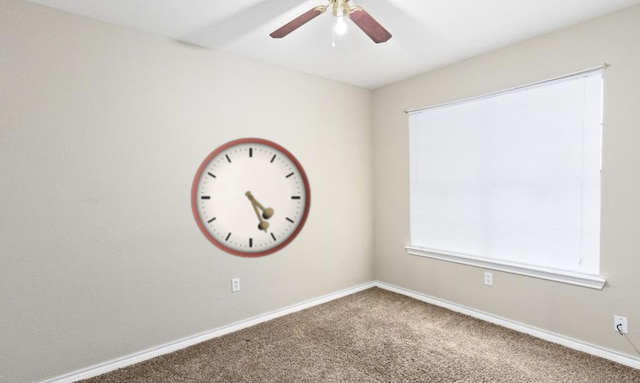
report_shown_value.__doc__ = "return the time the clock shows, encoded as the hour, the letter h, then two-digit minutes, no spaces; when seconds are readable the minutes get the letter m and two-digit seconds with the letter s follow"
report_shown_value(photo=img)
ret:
4h26
